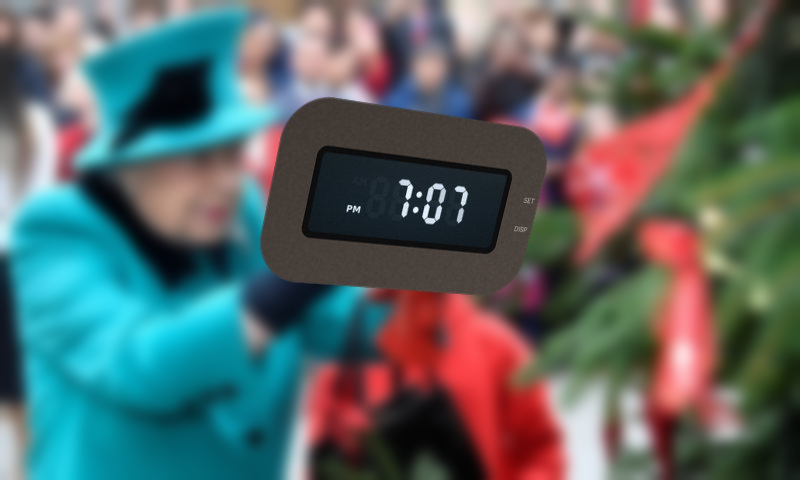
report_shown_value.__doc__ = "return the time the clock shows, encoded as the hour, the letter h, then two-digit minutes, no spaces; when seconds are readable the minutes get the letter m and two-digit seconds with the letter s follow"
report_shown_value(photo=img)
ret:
7h07
